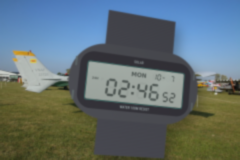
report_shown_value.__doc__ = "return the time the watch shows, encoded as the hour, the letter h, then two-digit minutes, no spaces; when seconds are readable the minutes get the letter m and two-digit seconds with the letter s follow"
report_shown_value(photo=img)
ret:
2h46m52s
